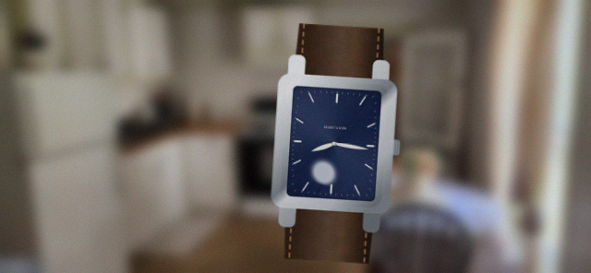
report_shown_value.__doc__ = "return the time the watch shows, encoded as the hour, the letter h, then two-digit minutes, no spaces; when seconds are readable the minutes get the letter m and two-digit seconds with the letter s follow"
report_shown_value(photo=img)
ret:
8h16
